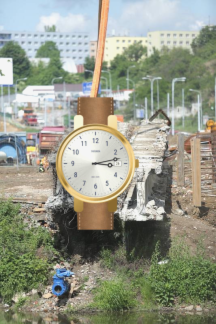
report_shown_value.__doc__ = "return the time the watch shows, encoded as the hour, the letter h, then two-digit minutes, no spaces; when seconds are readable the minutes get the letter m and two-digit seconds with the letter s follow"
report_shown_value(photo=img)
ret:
3h13
